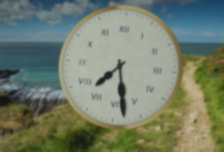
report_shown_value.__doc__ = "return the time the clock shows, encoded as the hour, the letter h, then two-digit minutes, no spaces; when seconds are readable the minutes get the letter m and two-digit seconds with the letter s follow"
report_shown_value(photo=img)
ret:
7h28
